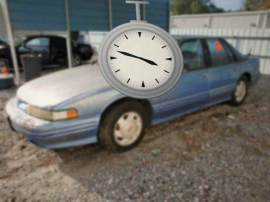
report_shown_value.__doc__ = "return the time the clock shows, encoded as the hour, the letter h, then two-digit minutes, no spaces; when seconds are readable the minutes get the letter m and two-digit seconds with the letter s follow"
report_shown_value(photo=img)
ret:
3h48
